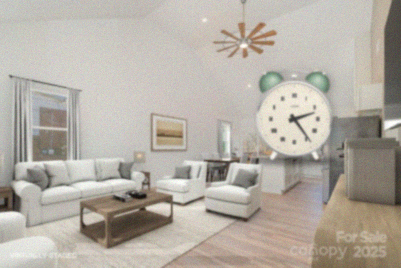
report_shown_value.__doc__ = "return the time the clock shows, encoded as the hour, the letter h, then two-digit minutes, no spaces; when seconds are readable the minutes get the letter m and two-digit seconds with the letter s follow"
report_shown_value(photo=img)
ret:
2h24
